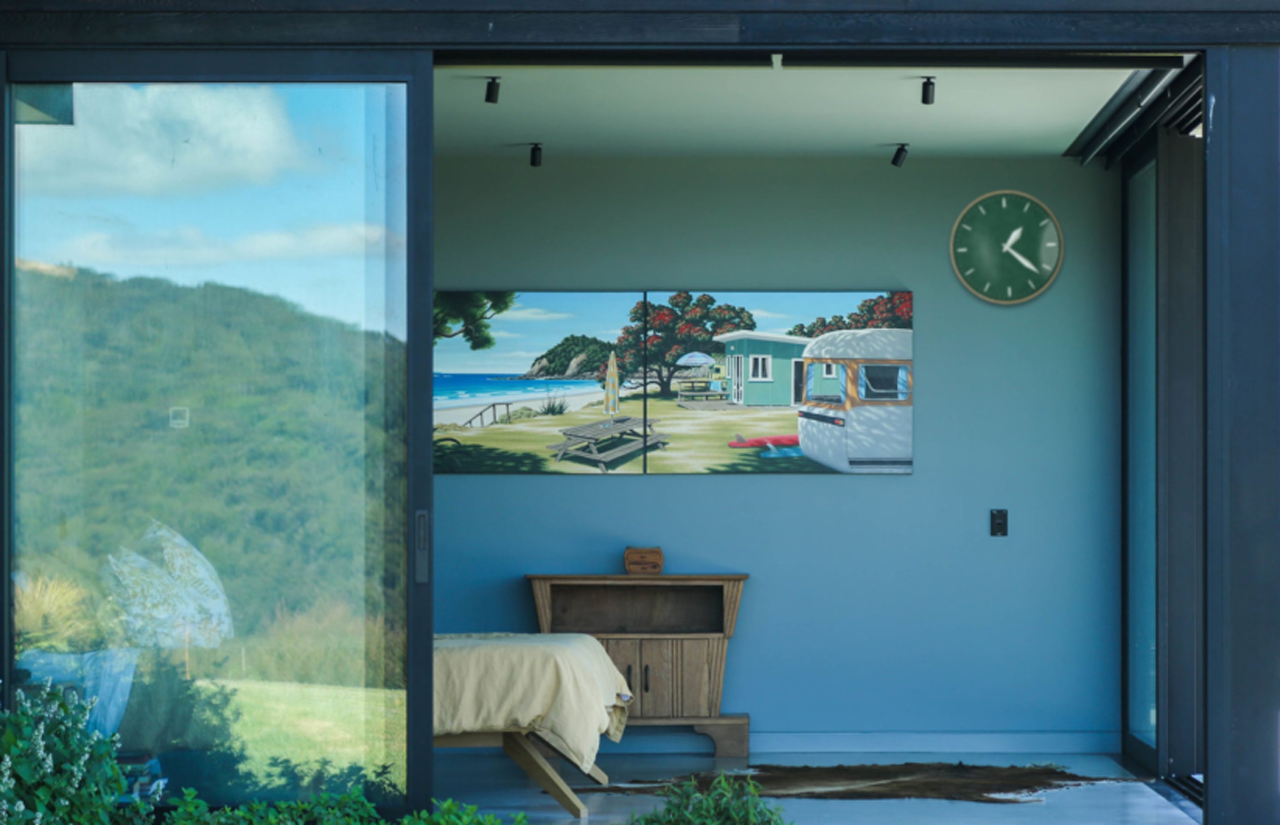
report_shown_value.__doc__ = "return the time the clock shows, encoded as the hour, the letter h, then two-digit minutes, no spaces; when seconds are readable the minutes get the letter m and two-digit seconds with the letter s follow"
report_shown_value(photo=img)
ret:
1h22
